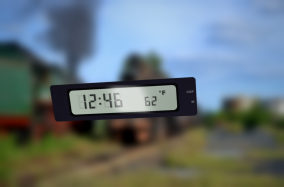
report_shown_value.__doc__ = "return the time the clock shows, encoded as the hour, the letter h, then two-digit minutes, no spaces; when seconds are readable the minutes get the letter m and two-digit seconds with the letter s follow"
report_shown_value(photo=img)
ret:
12h46
